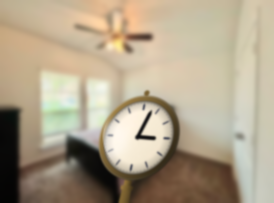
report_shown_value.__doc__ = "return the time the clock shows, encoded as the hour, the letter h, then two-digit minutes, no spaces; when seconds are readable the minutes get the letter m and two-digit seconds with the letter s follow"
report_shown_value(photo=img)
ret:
3h03
